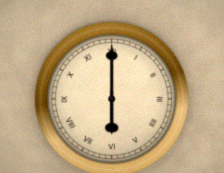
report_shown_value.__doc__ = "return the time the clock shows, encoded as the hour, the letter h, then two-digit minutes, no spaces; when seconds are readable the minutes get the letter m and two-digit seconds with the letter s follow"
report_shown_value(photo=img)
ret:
6h00
